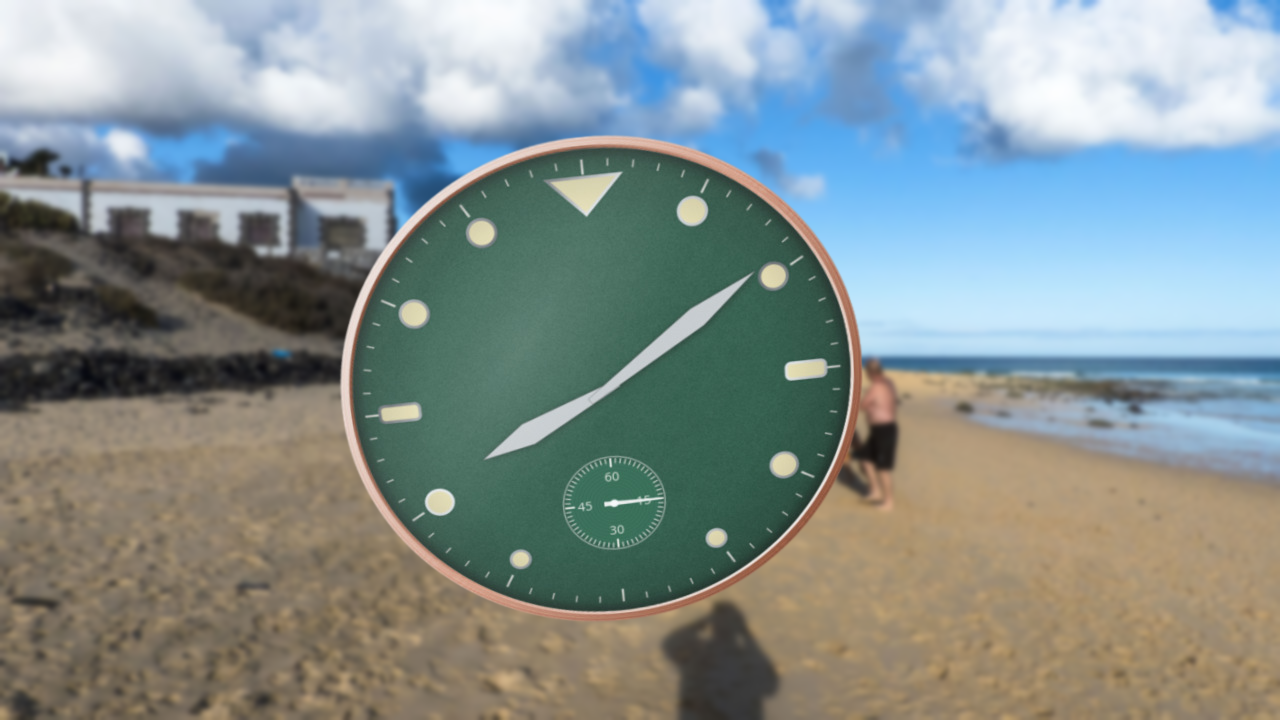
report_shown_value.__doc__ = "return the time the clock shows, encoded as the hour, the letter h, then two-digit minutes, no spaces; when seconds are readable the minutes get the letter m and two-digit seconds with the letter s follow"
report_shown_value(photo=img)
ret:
8h09m15s
